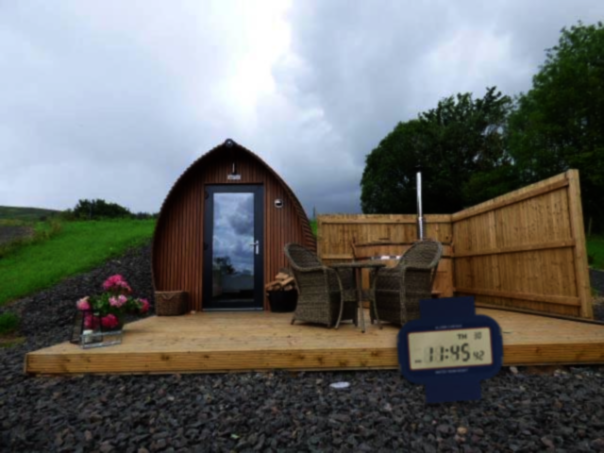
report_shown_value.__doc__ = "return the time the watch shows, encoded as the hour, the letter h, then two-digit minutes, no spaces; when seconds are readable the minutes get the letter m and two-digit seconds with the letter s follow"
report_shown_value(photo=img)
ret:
11h45
